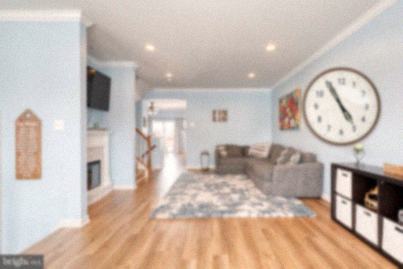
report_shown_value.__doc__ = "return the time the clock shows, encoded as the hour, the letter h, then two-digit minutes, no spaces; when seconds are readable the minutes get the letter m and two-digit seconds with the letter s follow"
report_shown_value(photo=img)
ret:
4h55
